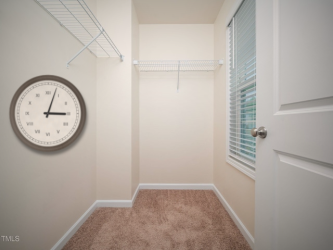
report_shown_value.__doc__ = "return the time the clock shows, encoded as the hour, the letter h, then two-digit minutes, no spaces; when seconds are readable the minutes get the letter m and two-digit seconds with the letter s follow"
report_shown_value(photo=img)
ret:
3h03
